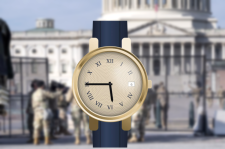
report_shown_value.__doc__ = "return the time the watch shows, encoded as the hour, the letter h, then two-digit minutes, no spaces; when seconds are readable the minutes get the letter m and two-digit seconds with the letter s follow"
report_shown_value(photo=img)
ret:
5h45
